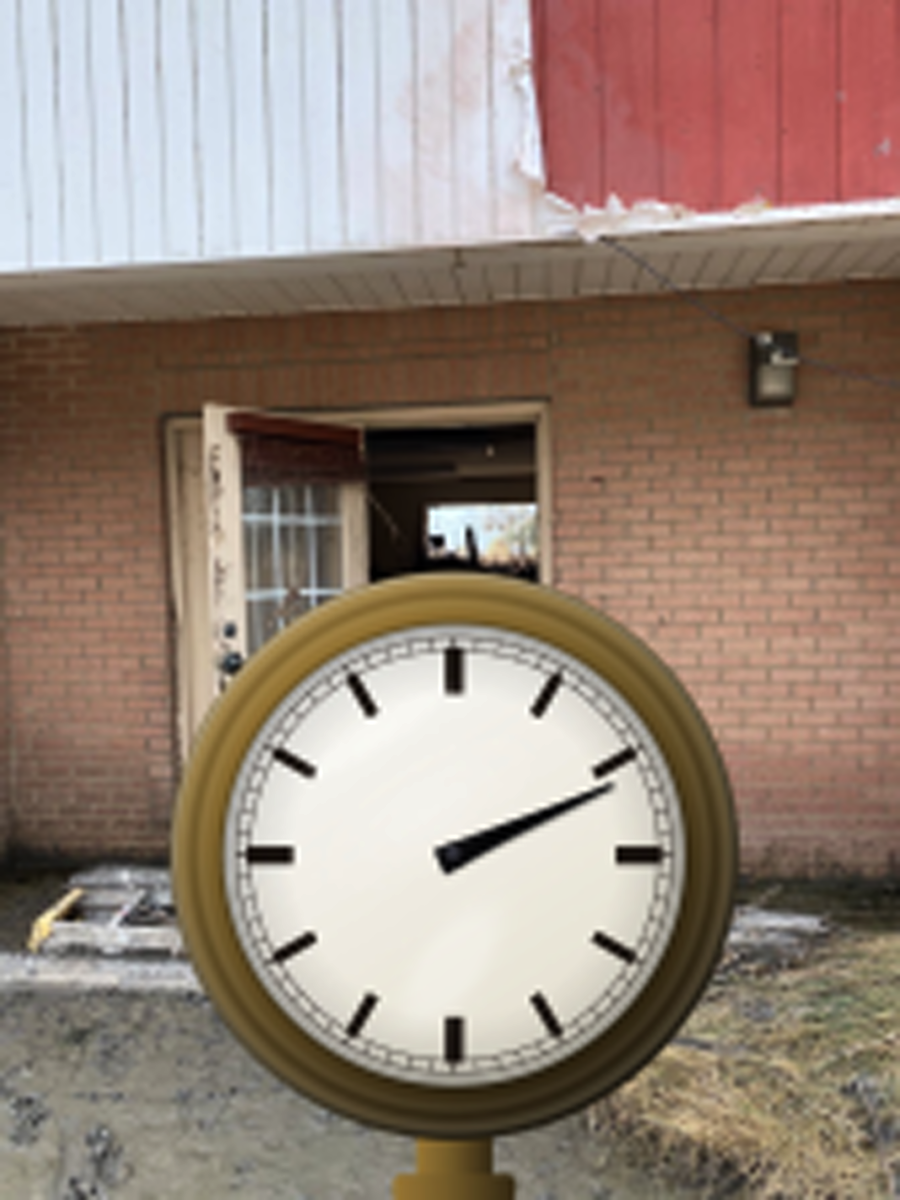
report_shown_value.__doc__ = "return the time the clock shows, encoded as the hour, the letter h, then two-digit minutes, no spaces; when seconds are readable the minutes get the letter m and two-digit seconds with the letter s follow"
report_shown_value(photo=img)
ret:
2h11
